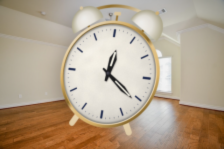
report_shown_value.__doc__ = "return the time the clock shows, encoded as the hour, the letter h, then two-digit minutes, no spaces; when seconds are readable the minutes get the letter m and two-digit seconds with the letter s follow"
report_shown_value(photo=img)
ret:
12h21
